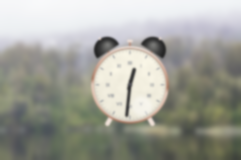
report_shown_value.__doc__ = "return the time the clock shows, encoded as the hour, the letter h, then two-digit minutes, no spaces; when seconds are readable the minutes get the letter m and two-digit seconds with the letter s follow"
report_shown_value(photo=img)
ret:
12h31
